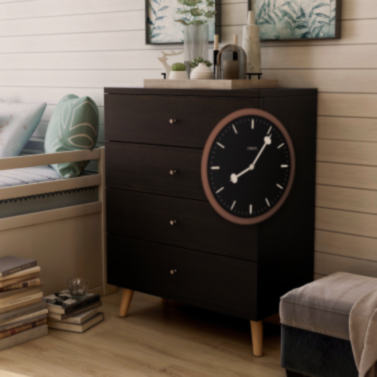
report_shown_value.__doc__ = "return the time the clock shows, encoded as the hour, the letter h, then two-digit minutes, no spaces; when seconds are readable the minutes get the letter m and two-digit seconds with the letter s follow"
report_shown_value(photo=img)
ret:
8h06
